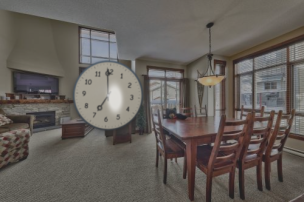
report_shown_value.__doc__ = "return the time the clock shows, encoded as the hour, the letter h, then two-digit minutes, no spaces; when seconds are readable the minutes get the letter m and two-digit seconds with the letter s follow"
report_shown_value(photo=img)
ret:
6h59
